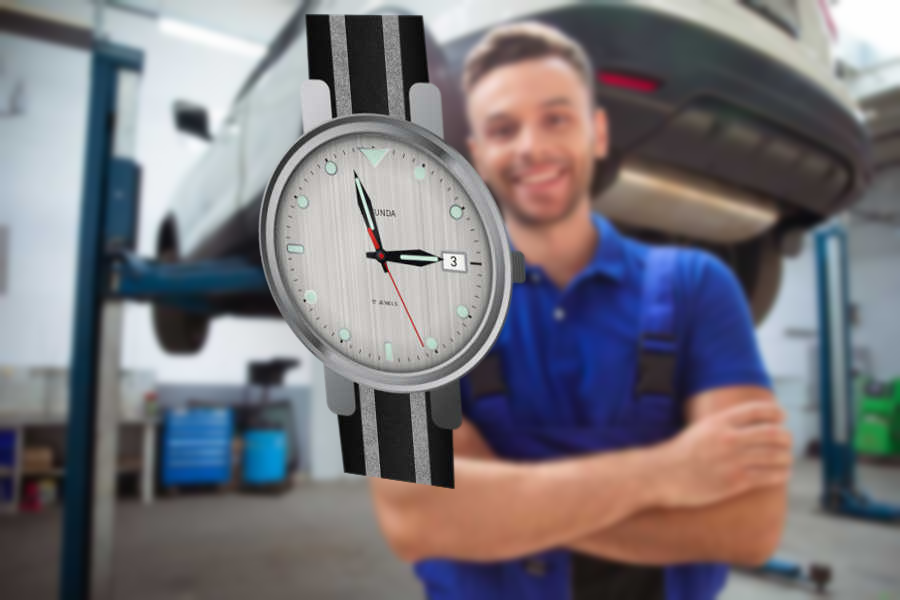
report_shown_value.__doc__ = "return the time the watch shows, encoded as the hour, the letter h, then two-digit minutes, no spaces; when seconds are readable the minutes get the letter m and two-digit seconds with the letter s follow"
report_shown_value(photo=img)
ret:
2h57m26s
